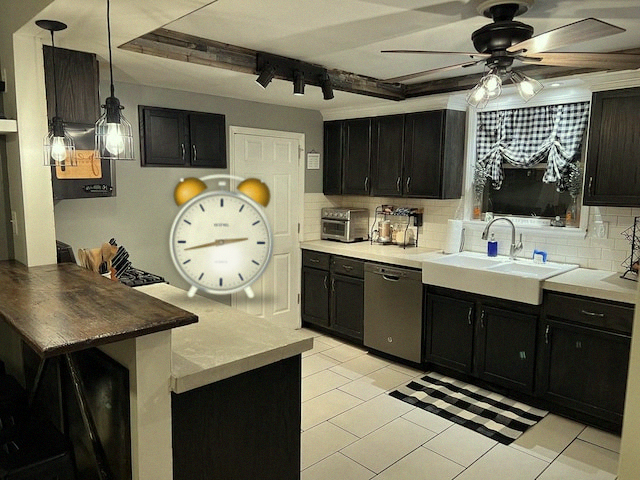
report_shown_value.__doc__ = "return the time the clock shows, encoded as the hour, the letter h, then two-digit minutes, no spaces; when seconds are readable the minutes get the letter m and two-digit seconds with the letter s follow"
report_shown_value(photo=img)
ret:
2h43
